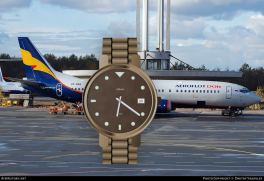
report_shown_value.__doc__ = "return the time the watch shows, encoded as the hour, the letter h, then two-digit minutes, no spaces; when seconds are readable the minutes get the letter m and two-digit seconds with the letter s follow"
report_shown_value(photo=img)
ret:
6h21
